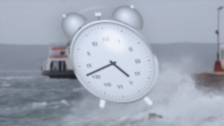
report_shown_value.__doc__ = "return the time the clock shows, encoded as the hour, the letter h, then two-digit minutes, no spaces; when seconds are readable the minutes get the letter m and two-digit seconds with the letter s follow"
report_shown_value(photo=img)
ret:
4h42
